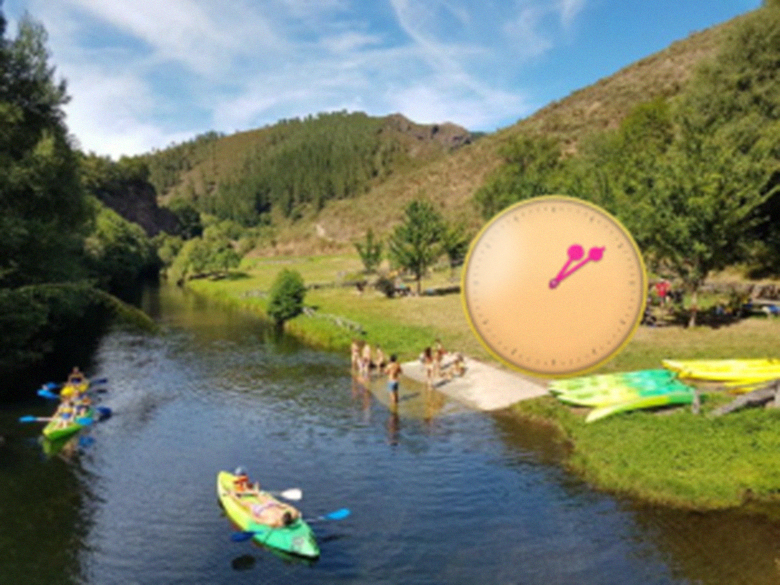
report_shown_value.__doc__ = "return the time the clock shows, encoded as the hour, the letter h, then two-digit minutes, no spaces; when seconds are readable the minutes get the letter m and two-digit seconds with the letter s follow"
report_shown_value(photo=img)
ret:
1h09
